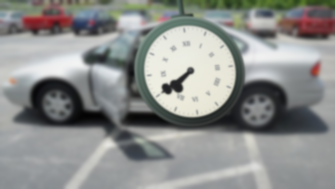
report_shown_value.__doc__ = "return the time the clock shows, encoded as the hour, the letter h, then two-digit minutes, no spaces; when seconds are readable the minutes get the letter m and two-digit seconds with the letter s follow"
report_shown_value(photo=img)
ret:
7h40
